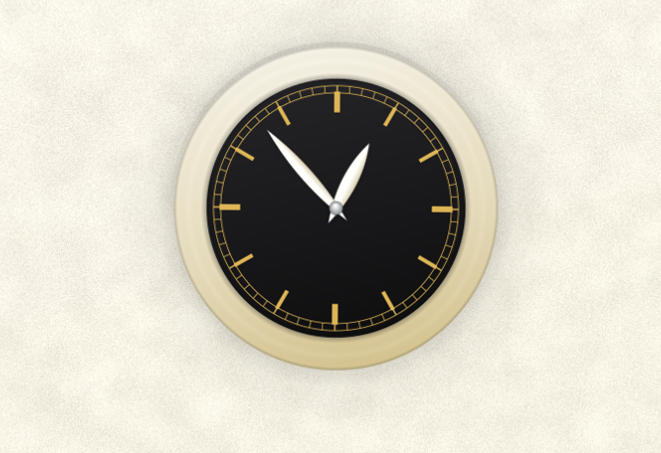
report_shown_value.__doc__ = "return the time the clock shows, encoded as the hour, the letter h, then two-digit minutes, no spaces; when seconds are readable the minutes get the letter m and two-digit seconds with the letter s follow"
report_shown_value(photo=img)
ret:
12h53
